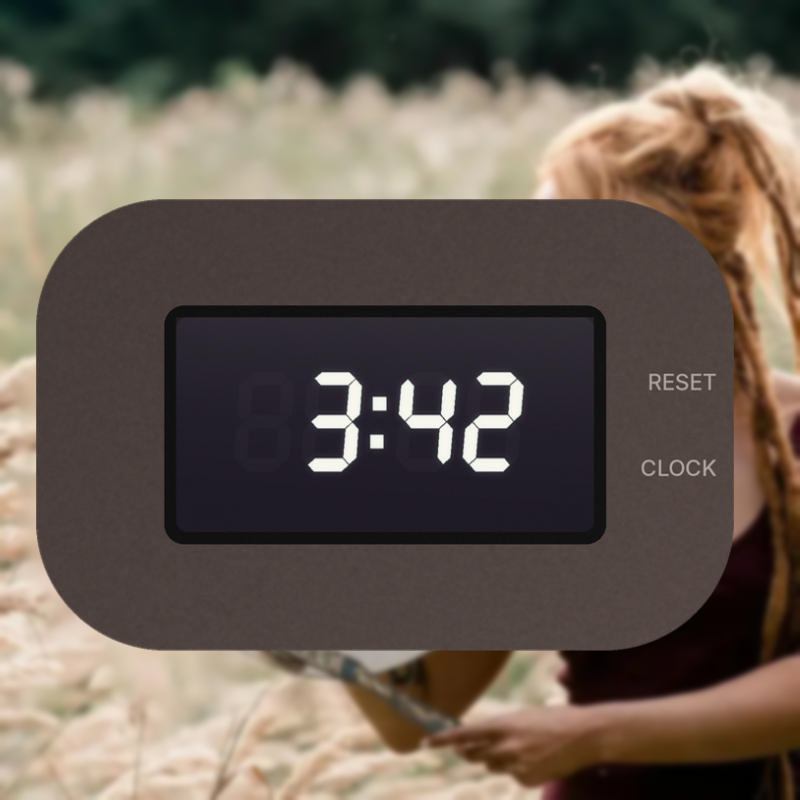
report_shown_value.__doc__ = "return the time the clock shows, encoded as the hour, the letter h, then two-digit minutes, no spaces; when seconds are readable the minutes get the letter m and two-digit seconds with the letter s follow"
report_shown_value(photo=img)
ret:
3h42
